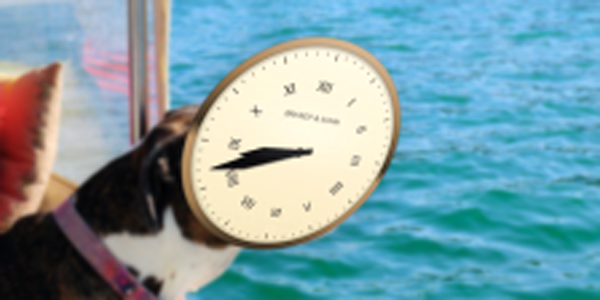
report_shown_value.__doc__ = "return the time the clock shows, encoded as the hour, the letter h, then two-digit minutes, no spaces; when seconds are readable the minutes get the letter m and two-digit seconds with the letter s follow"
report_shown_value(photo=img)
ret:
8h42
